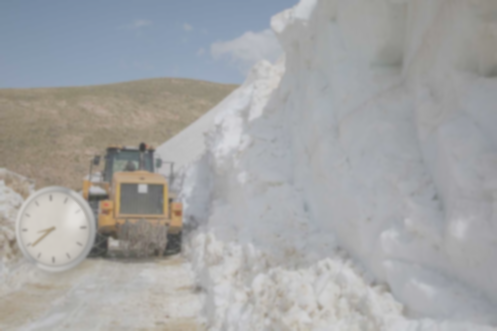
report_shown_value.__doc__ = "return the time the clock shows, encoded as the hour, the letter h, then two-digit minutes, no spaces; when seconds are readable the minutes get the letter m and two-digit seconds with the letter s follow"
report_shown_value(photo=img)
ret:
8h39
